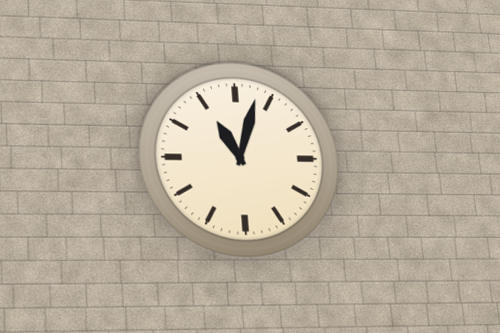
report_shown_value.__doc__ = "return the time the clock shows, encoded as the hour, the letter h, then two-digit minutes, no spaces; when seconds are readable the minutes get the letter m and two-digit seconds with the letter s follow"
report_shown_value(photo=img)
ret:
11h03
